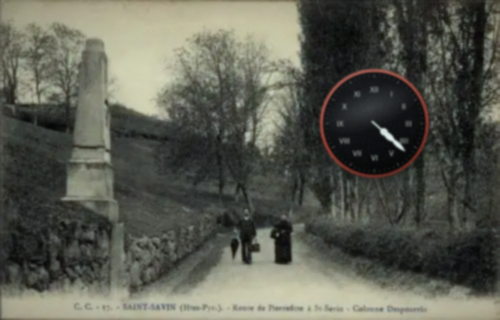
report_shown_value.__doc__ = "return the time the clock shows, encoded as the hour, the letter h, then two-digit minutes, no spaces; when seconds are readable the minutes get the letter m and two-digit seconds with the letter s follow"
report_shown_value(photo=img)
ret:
4h22
